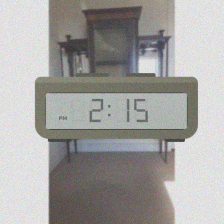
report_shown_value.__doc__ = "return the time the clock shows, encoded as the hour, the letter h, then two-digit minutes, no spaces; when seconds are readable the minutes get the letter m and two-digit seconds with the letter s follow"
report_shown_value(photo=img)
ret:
2h15
